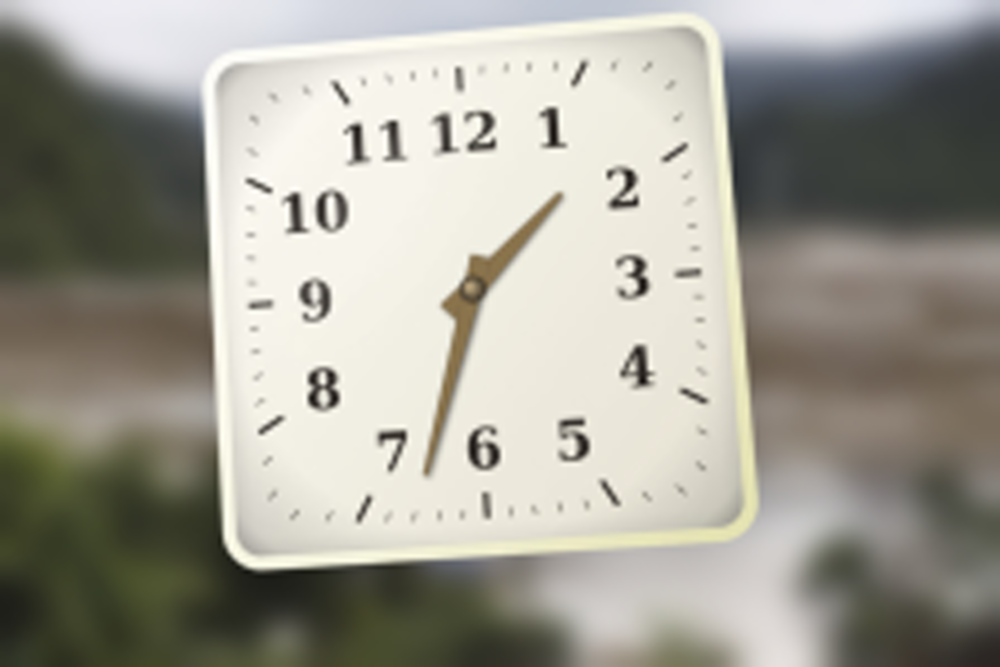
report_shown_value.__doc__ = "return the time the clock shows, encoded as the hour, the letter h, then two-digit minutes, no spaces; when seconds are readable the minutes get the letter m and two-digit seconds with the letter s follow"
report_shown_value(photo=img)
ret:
1h33
